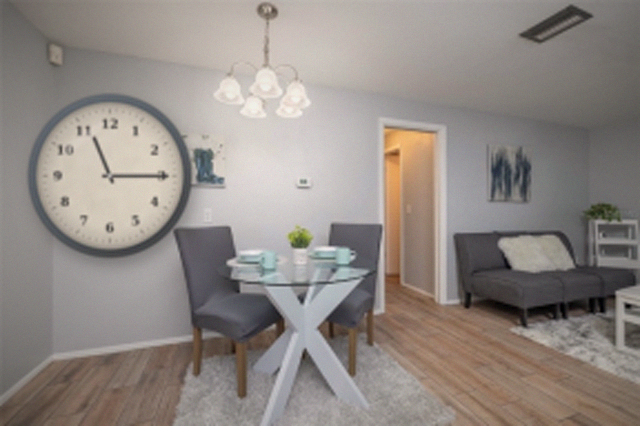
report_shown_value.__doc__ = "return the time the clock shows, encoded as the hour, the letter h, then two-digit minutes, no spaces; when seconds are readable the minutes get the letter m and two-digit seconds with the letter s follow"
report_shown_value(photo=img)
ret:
11h15
